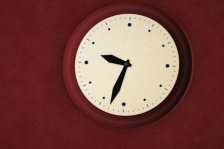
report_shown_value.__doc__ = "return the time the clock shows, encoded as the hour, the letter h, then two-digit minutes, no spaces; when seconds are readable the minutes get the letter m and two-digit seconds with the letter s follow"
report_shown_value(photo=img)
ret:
9h33
